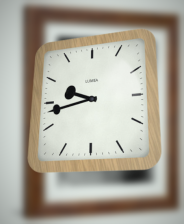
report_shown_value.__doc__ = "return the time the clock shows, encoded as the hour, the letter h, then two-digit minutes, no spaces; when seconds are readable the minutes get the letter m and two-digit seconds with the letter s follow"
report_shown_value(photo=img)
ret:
9h43
